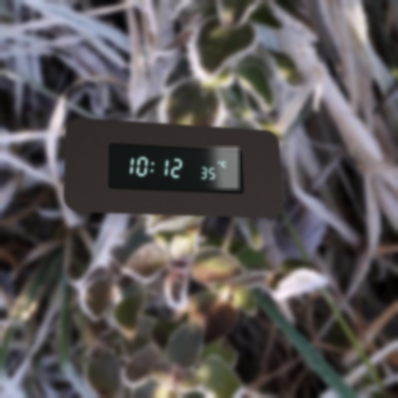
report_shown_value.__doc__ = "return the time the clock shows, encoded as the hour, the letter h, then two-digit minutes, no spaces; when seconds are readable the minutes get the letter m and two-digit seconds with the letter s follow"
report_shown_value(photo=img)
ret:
10h12
